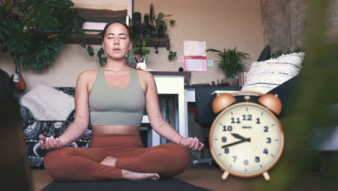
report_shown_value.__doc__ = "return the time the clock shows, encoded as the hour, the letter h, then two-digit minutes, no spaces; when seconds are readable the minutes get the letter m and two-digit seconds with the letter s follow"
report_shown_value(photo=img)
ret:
9h42
